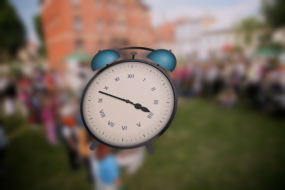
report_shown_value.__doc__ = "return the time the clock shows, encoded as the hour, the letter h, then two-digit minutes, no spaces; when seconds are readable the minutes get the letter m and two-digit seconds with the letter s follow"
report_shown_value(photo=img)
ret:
3h48
